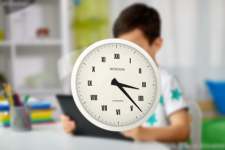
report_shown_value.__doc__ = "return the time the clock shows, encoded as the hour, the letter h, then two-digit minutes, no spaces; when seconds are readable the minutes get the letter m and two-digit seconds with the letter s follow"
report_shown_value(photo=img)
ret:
3h23
